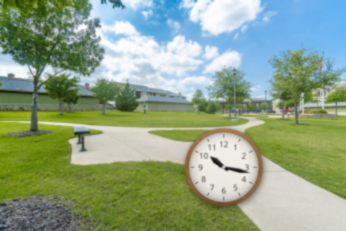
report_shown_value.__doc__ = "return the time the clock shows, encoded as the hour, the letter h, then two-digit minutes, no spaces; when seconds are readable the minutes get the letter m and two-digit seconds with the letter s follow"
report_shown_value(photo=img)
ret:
10h17
